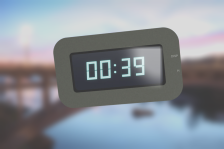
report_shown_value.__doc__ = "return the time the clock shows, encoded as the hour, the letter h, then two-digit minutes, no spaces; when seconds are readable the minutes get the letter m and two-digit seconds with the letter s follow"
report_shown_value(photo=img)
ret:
0h39
